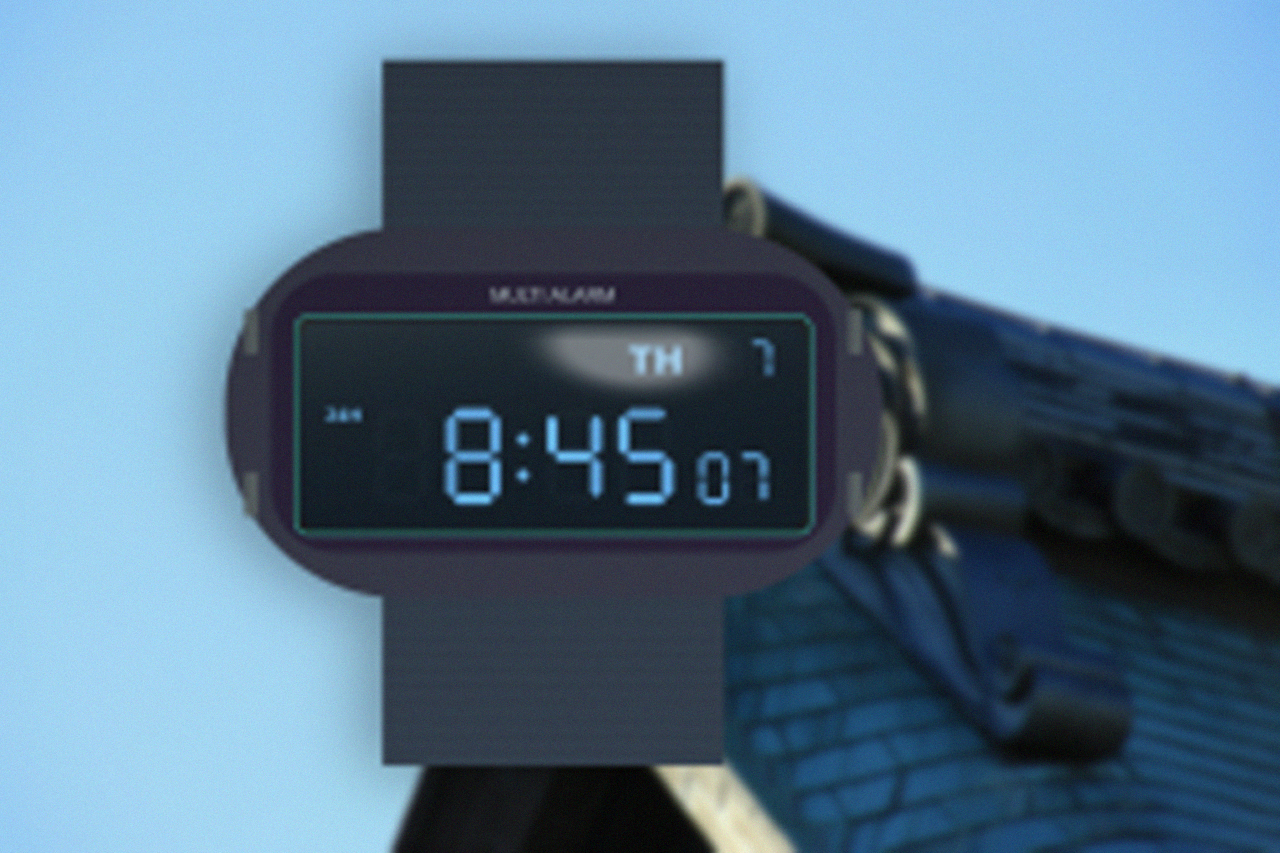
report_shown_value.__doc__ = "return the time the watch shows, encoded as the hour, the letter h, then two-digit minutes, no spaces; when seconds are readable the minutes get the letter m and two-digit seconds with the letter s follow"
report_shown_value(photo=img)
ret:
8h45m07s
